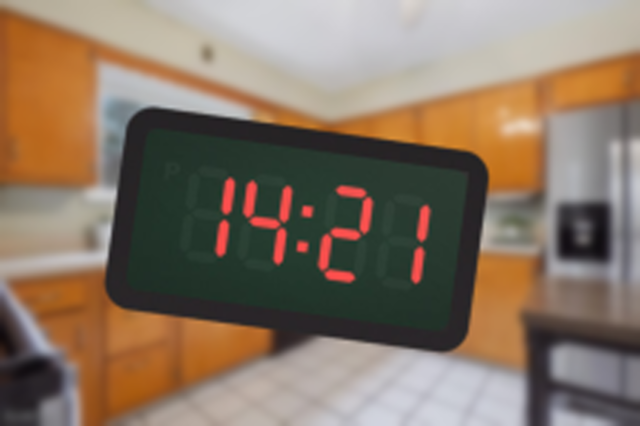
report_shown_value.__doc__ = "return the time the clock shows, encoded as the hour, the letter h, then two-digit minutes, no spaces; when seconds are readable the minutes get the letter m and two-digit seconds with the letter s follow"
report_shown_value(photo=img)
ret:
14h21
